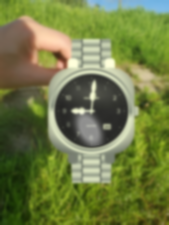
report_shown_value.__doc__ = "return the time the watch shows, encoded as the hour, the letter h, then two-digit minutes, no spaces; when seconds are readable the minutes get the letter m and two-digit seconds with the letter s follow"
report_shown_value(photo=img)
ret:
9h01
